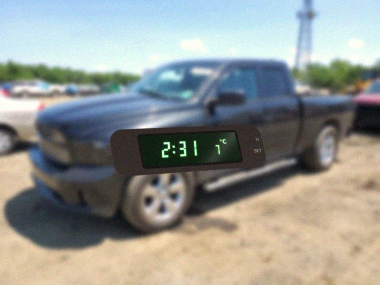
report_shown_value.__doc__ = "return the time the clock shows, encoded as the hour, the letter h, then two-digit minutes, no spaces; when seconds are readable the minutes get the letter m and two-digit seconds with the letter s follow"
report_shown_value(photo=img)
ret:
2h31
